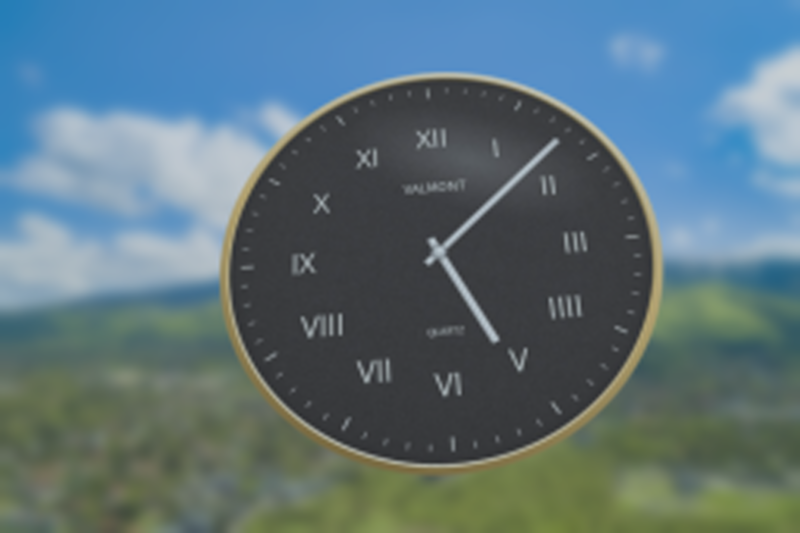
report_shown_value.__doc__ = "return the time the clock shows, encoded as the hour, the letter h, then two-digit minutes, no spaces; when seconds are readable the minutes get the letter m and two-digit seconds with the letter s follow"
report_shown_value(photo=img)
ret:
5h08
